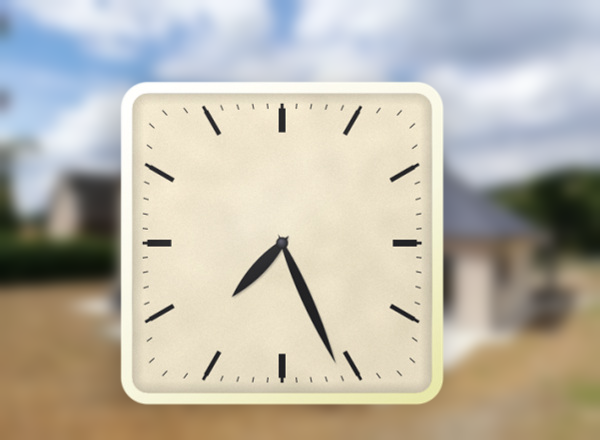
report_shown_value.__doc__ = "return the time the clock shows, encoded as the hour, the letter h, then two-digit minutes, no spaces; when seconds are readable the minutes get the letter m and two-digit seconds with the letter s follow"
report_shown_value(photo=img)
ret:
7h26
